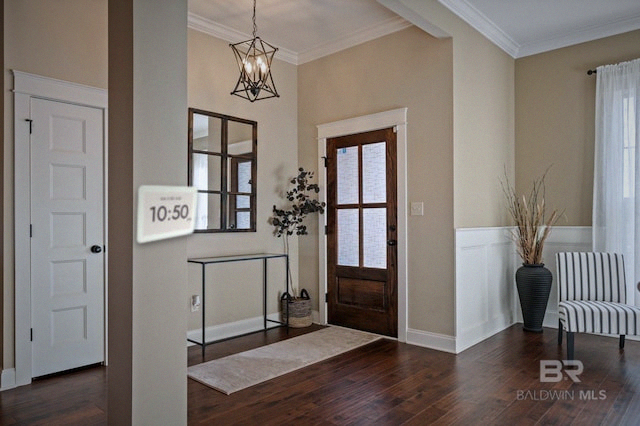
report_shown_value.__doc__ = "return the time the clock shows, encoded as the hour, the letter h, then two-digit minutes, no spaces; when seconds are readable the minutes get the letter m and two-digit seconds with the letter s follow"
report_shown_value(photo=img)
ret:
10h50
